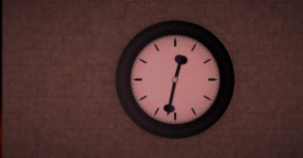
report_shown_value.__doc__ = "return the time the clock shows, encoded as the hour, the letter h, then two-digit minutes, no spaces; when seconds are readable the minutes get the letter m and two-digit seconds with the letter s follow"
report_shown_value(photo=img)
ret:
12h32
